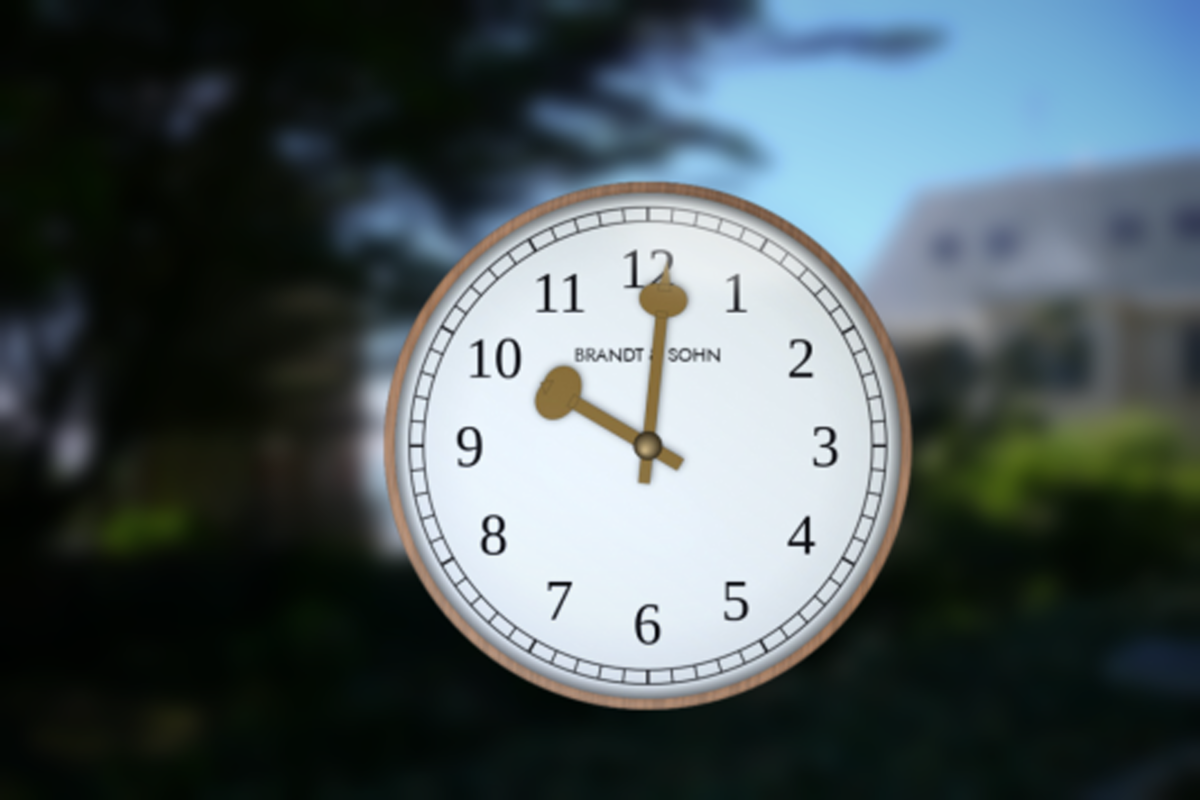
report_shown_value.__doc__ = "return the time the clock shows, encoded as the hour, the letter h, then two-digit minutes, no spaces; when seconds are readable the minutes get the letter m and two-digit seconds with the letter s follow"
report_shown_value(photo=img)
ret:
10h01
